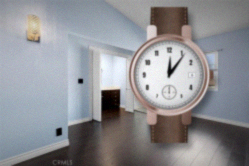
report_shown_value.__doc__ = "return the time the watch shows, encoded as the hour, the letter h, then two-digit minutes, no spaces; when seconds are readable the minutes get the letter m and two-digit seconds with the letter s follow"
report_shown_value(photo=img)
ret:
12h06
